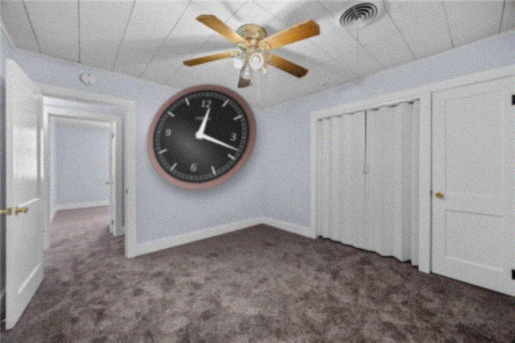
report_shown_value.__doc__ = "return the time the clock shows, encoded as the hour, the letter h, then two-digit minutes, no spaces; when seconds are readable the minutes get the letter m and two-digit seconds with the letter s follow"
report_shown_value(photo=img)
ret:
12h18
